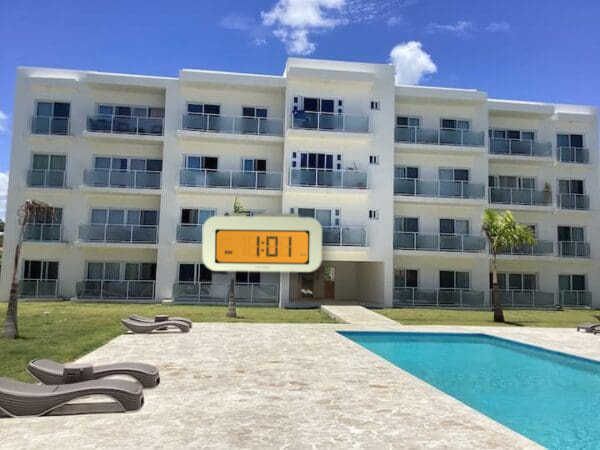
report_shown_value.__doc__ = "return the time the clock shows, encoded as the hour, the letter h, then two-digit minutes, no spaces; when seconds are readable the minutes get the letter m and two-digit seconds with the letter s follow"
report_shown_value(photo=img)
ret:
1h01
